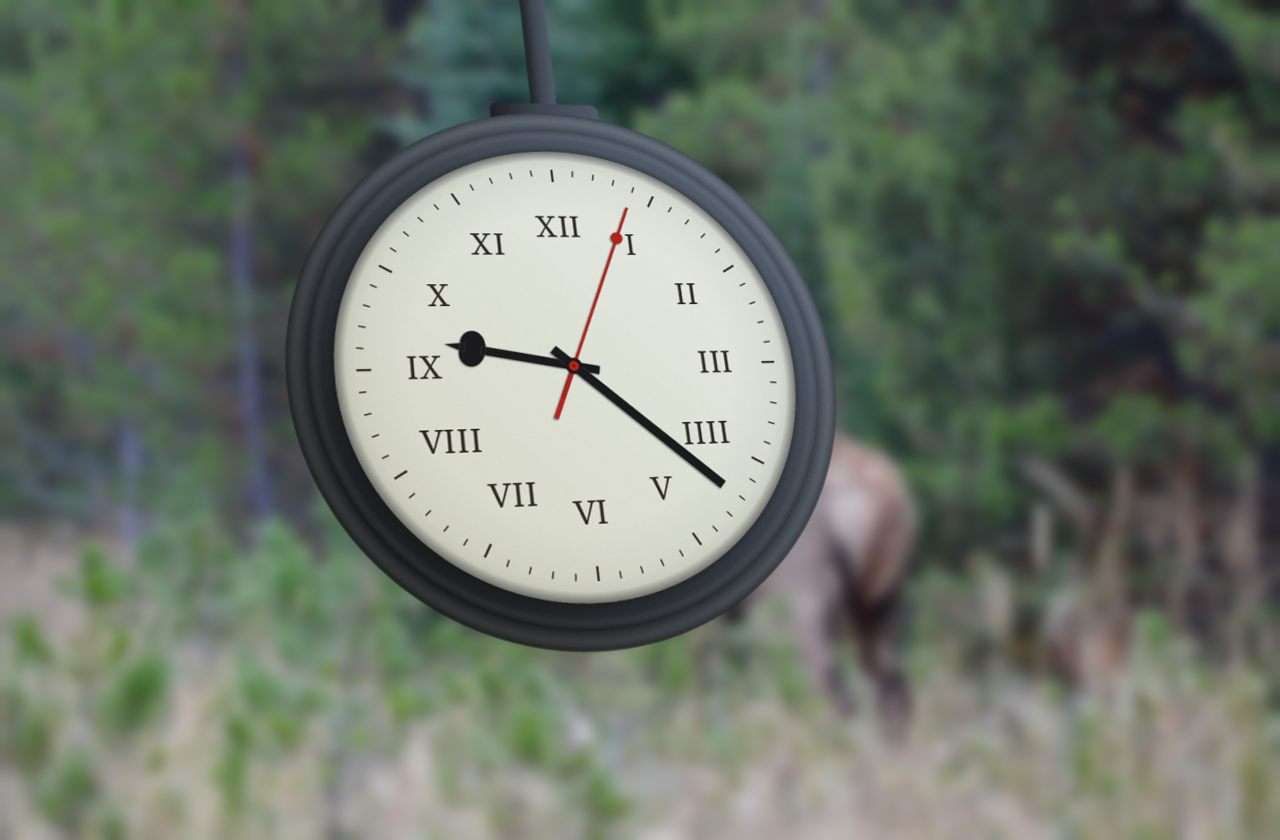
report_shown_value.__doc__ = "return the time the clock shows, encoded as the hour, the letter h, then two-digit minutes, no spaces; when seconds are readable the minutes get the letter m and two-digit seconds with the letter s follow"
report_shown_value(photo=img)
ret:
9h22m04s
